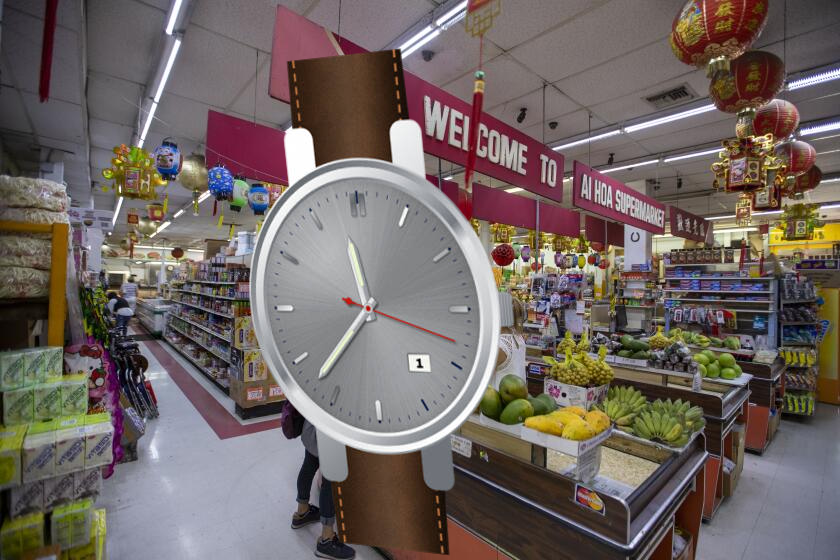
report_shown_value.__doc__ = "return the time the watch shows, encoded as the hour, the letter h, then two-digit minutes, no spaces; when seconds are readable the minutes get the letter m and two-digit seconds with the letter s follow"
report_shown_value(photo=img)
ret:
11h37m18s
